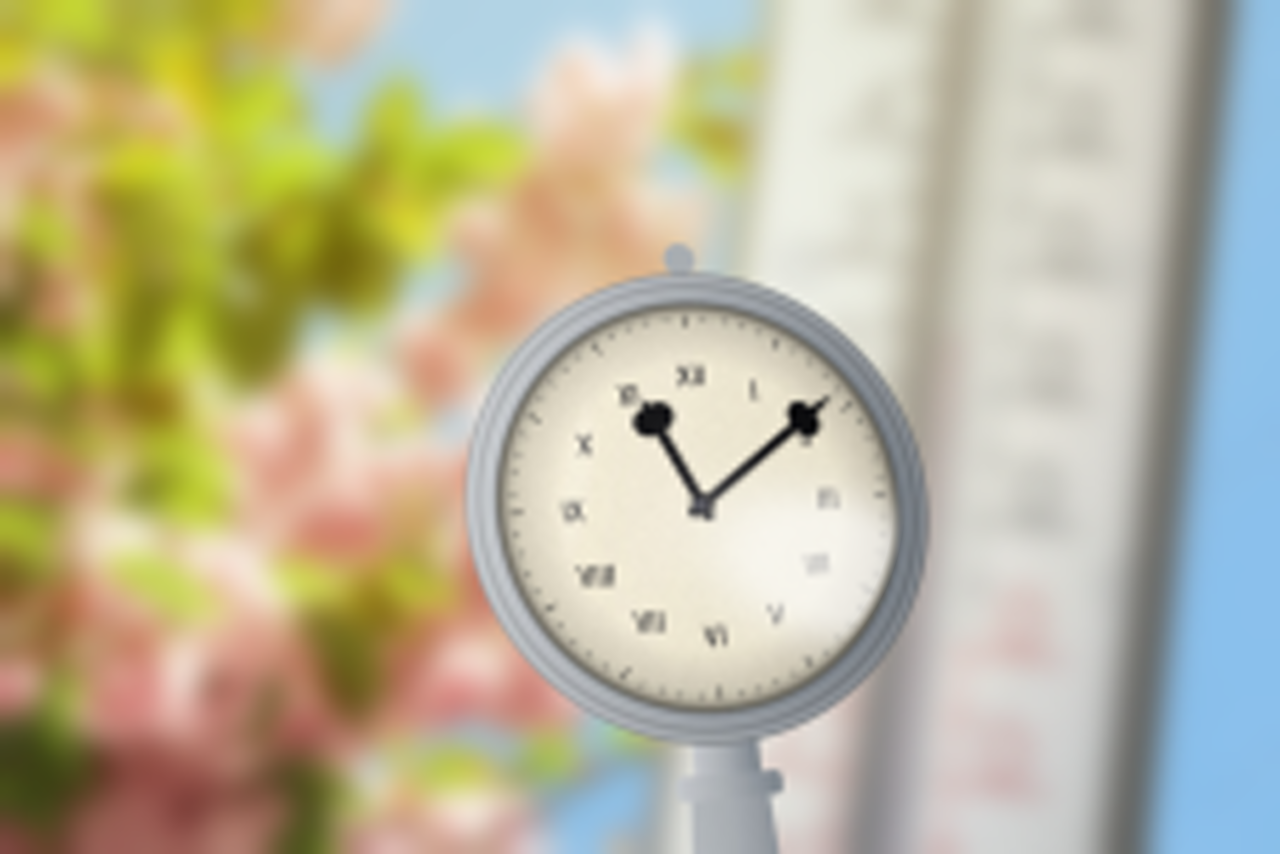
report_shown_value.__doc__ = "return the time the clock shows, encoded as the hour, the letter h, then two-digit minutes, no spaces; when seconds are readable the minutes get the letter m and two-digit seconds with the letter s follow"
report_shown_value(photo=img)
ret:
11h09
